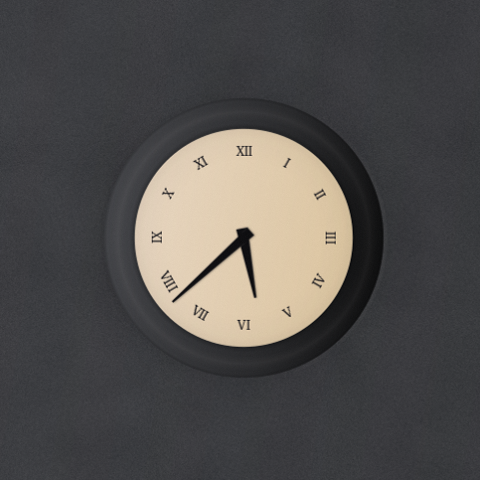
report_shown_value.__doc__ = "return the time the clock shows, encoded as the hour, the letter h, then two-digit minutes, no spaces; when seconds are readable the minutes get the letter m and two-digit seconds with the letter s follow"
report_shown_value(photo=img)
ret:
5h38
